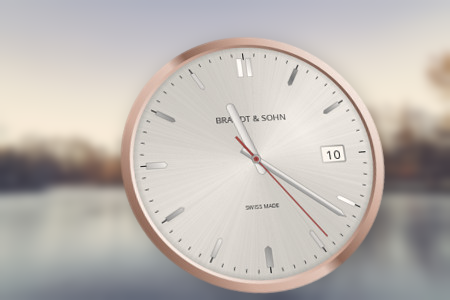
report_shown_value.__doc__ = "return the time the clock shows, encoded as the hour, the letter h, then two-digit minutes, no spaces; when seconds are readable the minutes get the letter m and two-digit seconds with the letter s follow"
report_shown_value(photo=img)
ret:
11h21m24s
